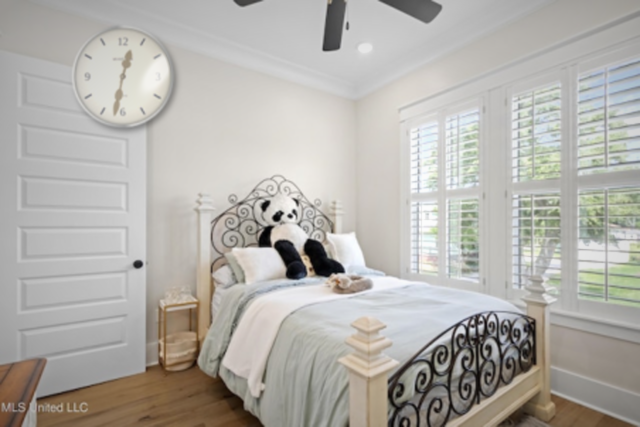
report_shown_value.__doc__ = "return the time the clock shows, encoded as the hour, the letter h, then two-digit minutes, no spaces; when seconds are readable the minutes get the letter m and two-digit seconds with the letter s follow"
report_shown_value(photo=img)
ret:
12h32
